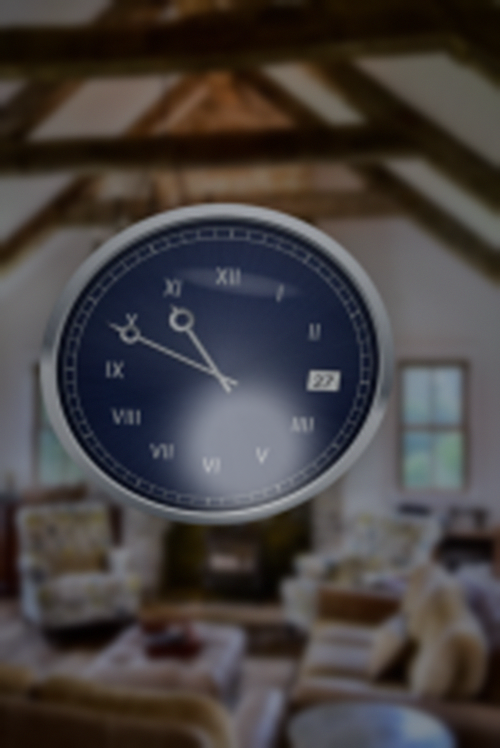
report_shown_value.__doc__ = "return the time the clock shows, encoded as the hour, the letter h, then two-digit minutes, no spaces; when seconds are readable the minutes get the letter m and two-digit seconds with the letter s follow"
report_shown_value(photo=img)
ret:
10h49
